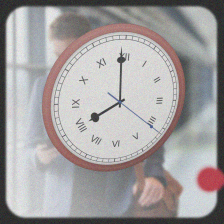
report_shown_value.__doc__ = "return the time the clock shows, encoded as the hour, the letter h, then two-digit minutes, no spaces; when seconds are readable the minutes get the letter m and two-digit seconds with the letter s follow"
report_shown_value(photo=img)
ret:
7h59m21s
